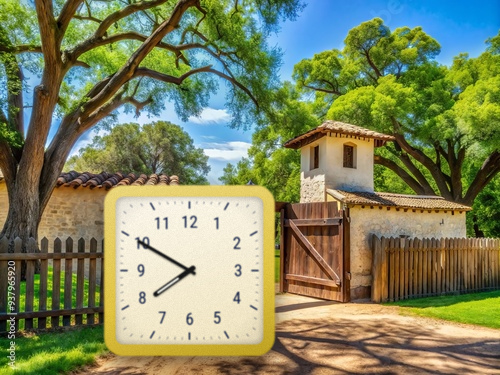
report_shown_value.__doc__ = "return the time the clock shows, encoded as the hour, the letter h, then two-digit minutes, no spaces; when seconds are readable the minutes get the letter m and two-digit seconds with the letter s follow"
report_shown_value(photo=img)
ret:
7h50
